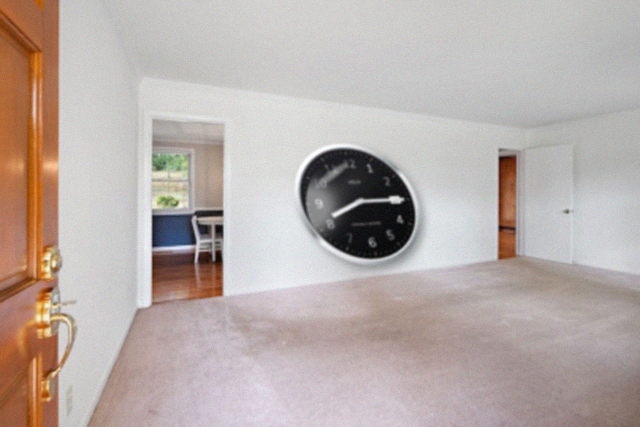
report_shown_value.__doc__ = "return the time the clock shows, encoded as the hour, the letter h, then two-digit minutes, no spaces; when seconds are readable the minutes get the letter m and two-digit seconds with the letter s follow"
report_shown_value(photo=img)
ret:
8h15
